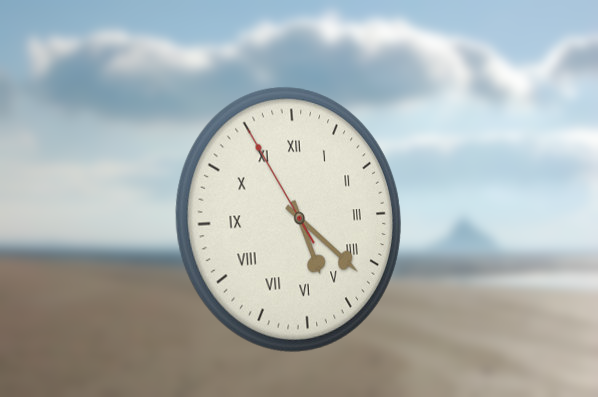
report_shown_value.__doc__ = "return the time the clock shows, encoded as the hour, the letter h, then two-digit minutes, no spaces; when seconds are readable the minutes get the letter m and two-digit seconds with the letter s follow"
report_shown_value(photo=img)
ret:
5h21m55s
